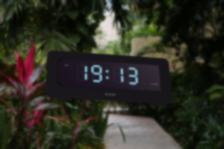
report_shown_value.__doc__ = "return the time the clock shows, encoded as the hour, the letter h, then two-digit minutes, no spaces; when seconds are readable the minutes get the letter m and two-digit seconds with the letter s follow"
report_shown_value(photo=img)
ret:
19h13
